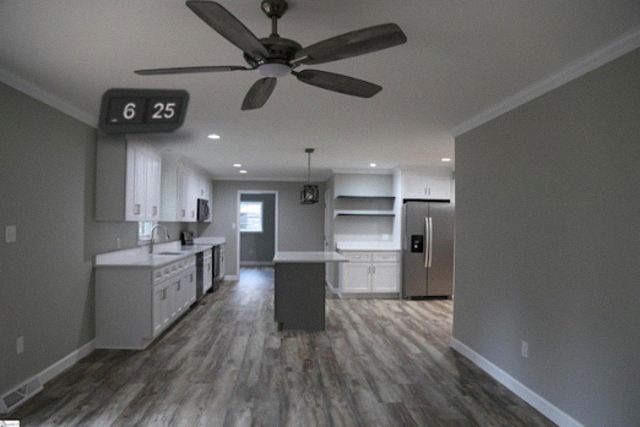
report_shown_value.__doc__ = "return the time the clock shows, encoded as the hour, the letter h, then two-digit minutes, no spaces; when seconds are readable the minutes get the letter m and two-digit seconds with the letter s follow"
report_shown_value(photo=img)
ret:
6h25
